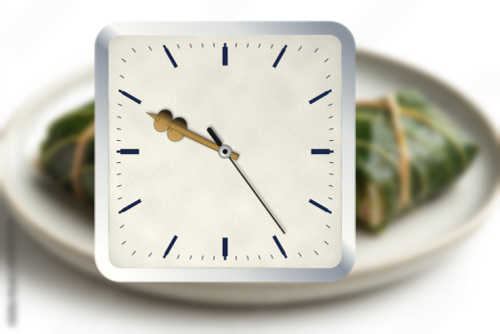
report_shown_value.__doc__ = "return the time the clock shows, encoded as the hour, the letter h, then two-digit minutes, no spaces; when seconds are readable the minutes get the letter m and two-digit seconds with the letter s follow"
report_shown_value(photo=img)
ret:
9h49m24s
